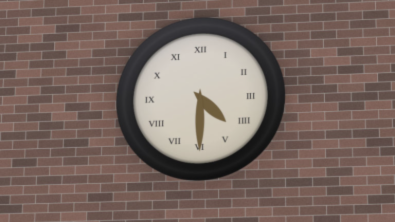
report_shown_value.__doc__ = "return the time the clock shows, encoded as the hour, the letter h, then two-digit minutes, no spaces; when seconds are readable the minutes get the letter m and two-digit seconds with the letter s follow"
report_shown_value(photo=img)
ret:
4h30
